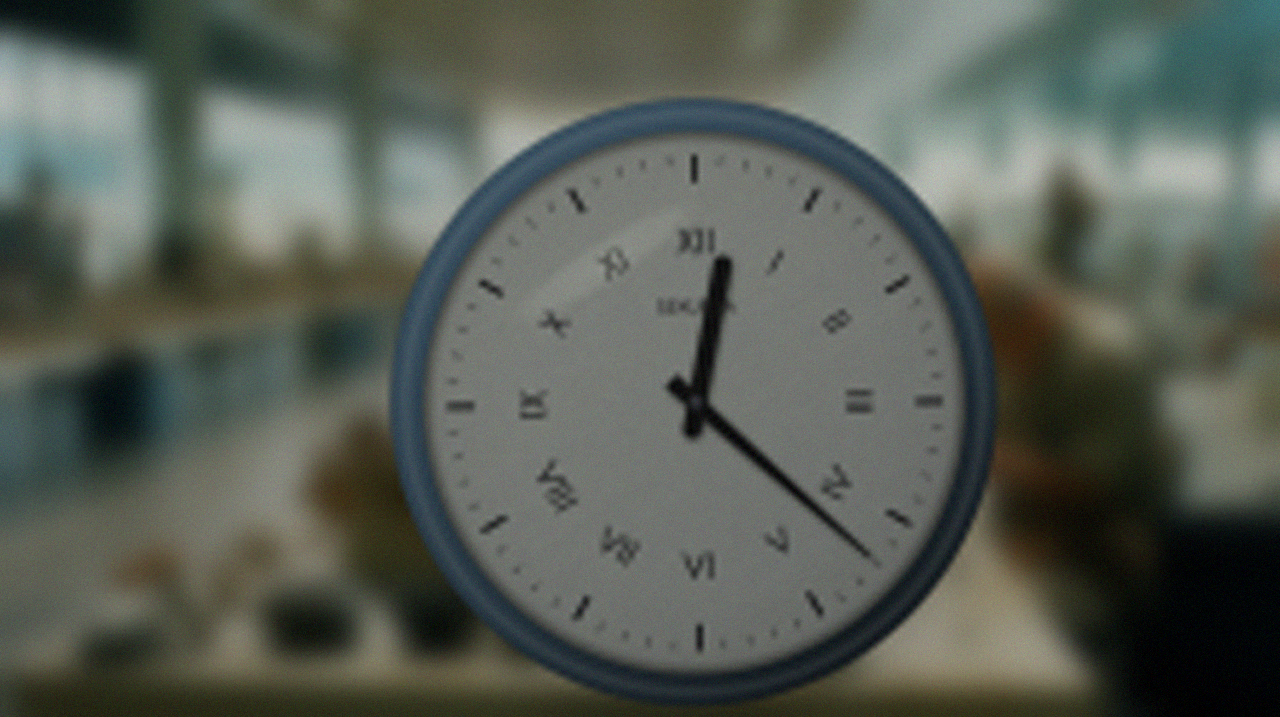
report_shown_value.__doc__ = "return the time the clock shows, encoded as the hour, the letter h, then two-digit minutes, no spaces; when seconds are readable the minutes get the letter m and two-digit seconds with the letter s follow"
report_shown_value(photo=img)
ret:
12h22
